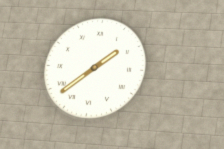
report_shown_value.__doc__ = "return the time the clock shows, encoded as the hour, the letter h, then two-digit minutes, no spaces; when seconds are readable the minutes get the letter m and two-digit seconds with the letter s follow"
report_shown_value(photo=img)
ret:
1h38
